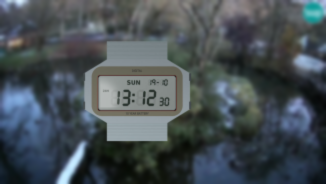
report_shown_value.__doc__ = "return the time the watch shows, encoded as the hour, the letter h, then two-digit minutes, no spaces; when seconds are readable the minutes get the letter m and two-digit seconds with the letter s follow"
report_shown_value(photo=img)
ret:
13h12
